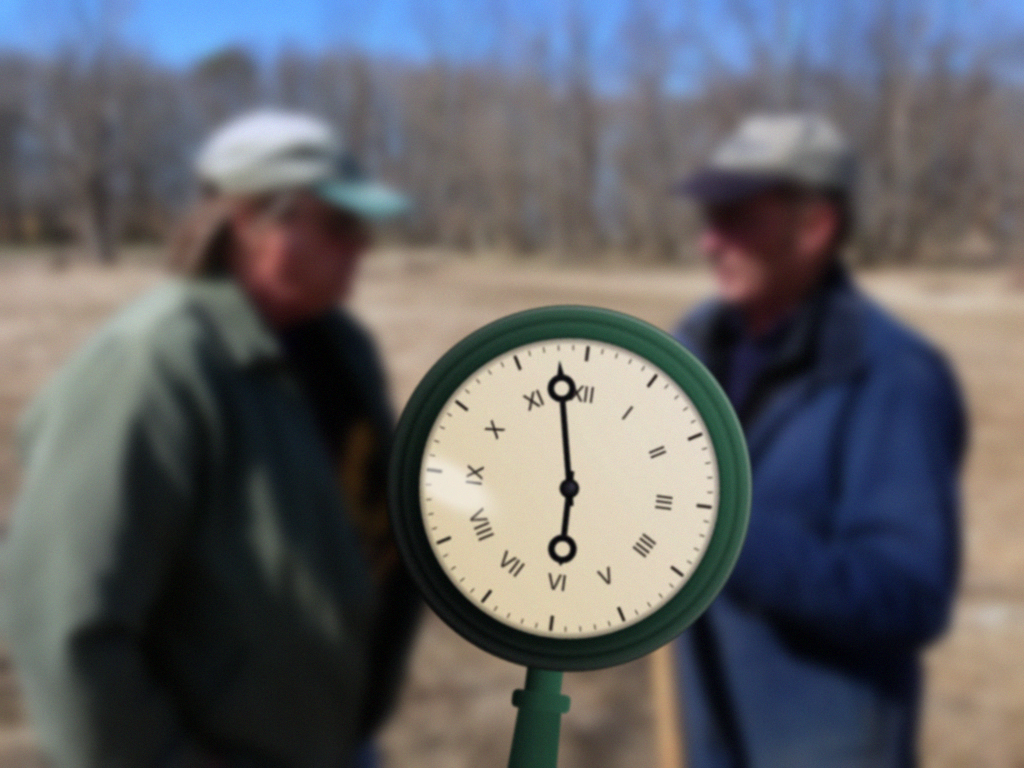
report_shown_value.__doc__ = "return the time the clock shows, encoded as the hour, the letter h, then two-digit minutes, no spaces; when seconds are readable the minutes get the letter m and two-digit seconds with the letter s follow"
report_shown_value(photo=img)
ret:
5h58
